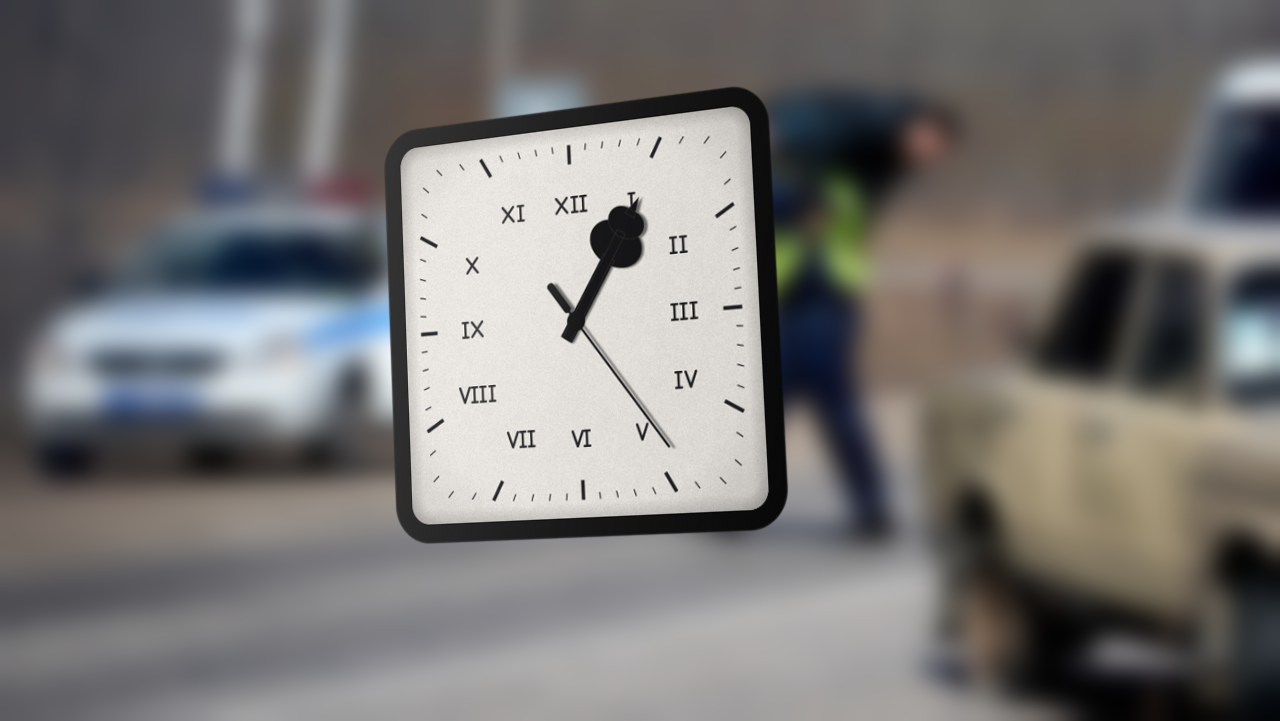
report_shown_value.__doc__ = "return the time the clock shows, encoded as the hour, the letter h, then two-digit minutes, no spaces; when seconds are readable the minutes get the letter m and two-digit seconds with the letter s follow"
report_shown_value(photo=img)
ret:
1h05m24s
